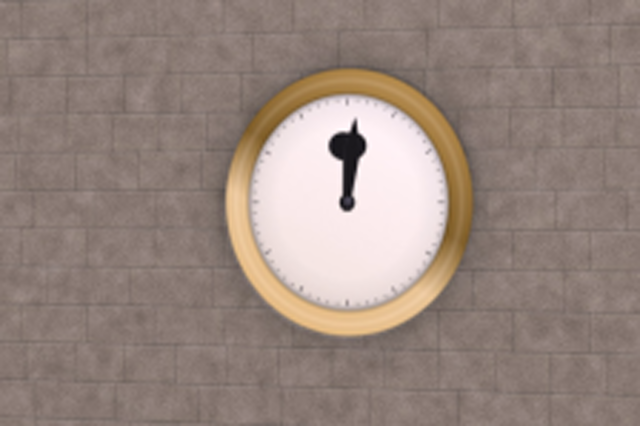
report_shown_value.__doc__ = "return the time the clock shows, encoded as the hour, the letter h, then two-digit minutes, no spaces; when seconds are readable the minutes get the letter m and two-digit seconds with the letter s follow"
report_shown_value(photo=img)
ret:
12h01
